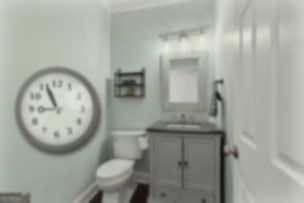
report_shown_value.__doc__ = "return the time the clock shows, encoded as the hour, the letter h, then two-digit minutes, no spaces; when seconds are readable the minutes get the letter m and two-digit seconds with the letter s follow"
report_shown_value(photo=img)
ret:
8h56
